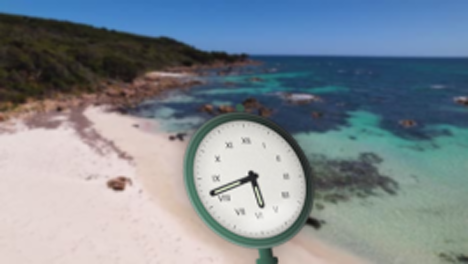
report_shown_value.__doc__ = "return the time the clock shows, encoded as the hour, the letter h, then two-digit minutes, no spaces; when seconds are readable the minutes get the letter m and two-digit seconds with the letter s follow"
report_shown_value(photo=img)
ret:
5h42
